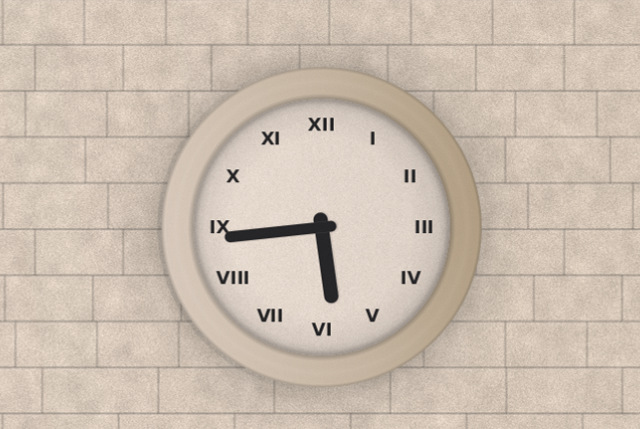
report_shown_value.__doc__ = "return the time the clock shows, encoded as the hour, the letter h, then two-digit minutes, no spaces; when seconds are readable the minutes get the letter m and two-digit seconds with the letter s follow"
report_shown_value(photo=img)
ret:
5h44
